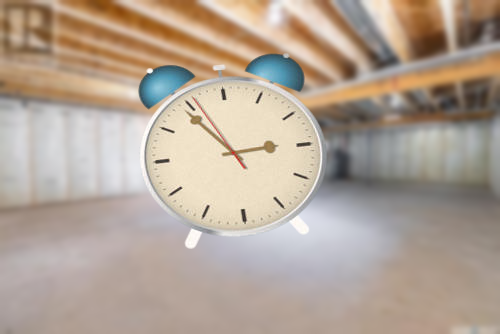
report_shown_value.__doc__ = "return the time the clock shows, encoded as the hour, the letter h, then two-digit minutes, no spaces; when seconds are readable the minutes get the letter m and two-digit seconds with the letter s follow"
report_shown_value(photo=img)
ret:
2h53m56s
